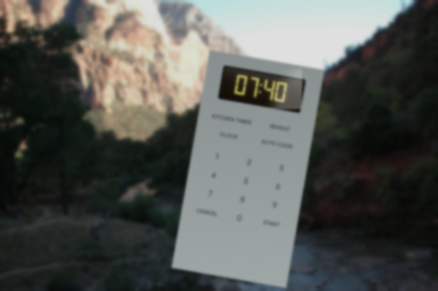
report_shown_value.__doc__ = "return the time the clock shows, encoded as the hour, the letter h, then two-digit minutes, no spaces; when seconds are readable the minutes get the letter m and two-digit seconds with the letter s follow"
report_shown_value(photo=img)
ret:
7h40
